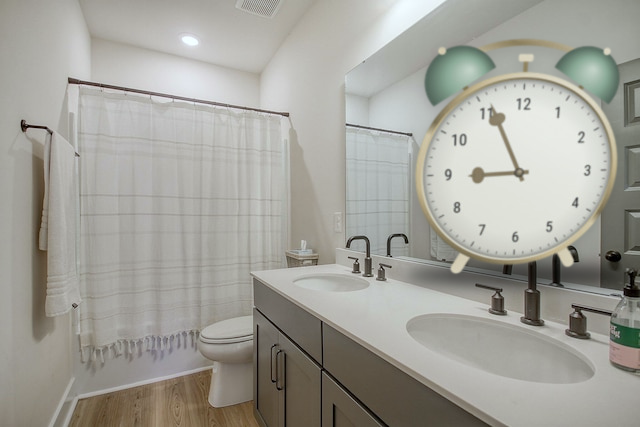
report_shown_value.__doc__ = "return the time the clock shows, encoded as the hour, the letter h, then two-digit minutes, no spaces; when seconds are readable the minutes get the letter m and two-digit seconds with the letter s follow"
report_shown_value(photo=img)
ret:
8h56
